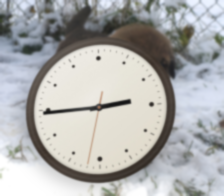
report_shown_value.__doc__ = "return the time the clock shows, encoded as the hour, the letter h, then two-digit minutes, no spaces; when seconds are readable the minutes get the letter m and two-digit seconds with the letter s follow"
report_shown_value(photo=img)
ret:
2h44m32s
